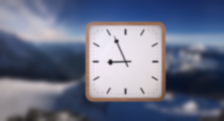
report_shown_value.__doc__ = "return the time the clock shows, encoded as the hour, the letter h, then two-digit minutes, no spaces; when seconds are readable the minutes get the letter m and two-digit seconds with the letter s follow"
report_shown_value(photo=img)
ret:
8h56
